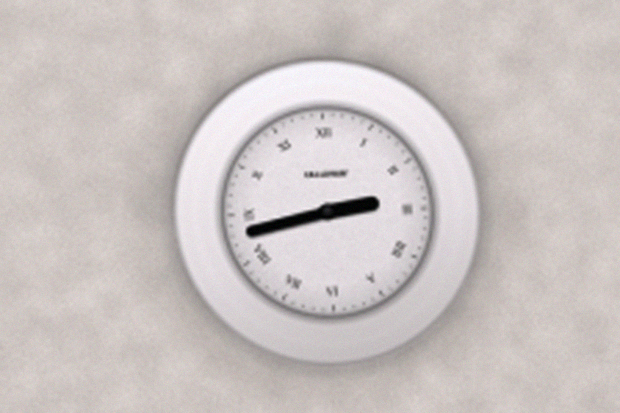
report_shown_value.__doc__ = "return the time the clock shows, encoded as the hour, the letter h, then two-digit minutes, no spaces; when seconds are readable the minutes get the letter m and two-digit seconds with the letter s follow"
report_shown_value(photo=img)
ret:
2h43
